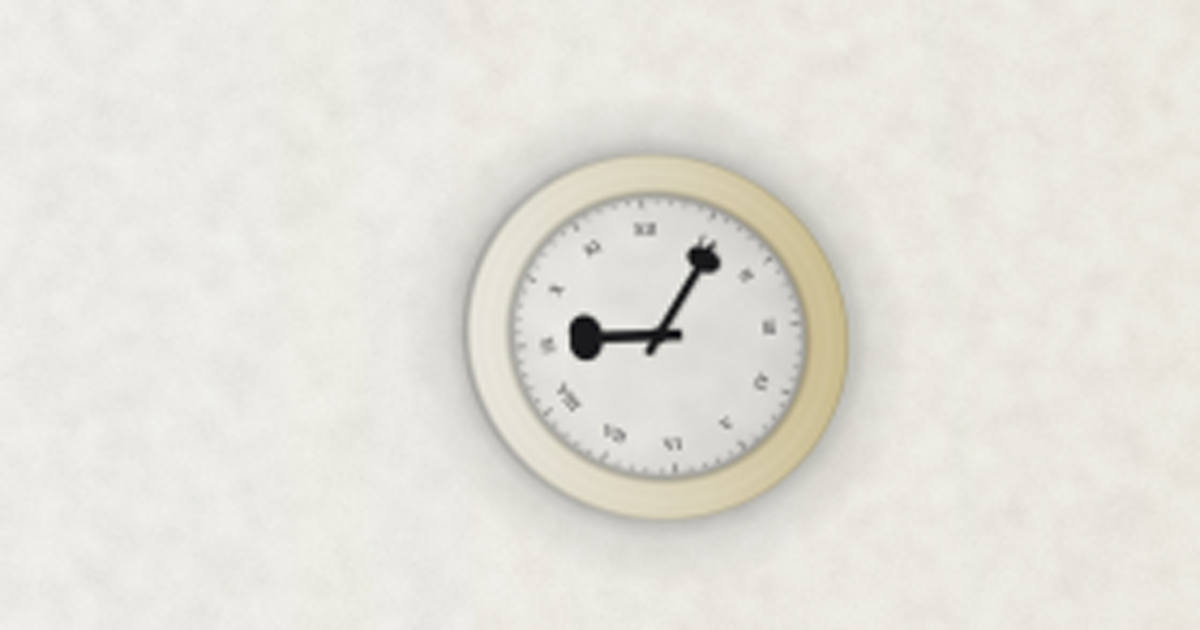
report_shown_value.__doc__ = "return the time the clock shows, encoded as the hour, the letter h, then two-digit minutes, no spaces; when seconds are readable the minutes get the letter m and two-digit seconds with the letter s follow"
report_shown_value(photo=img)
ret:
9h06
